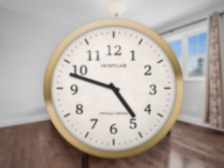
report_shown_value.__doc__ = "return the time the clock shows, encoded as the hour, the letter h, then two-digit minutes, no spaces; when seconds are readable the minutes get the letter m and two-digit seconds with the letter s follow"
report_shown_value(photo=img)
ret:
4h48
